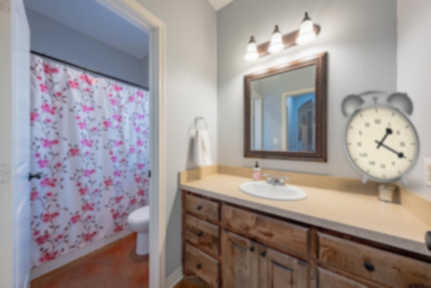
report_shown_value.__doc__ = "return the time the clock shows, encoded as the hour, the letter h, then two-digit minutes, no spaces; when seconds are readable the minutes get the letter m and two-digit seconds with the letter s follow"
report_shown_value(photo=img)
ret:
1h20
